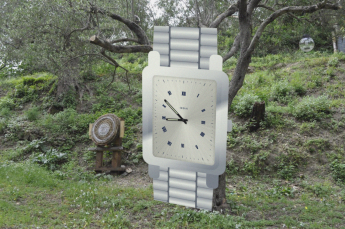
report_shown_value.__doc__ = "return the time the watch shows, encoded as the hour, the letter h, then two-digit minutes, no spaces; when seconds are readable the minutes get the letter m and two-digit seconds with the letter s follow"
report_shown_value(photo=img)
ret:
8h52
